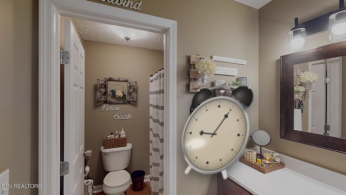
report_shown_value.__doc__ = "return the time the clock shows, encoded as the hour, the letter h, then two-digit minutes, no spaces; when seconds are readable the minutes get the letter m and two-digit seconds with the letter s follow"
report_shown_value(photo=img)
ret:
9h05
